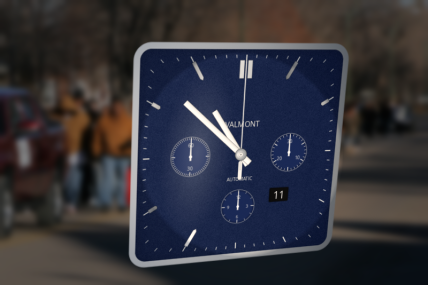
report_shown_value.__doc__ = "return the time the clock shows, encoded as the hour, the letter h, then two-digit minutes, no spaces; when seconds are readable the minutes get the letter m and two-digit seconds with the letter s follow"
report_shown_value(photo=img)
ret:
10h52
